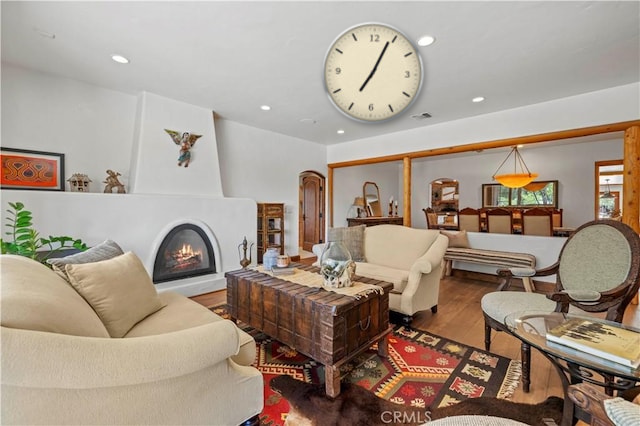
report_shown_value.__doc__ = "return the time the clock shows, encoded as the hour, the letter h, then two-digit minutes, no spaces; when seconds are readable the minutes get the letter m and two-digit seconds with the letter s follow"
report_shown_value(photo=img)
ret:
7h04
